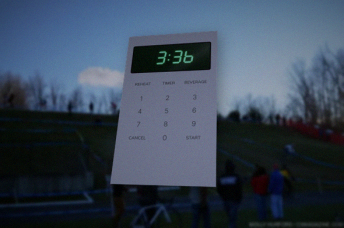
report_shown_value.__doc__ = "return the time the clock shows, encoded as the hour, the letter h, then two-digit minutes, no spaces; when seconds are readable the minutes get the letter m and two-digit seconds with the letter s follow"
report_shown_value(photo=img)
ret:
3h36
